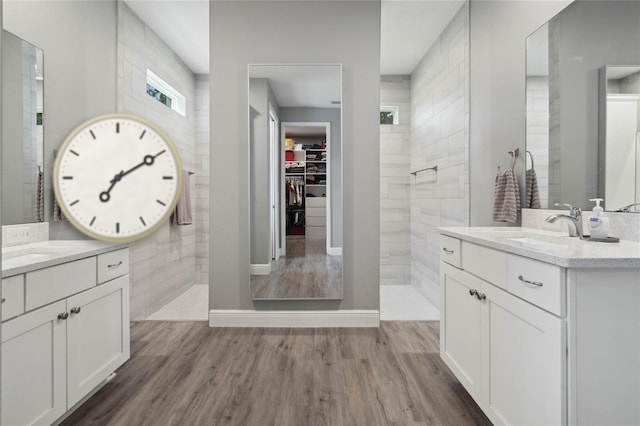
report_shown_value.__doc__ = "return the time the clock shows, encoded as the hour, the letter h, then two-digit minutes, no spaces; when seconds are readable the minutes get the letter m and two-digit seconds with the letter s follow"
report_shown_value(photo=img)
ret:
7h10
